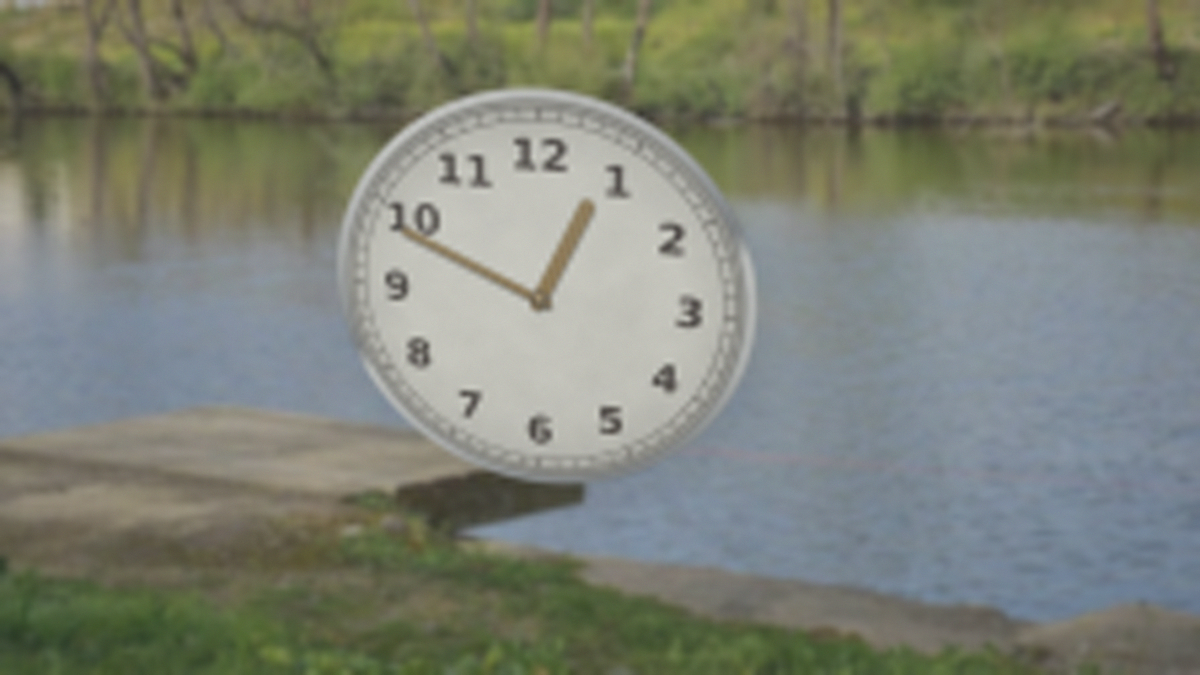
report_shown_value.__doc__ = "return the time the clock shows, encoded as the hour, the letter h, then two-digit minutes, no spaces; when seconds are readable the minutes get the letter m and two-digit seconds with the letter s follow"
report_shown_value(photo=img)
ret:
12h49
